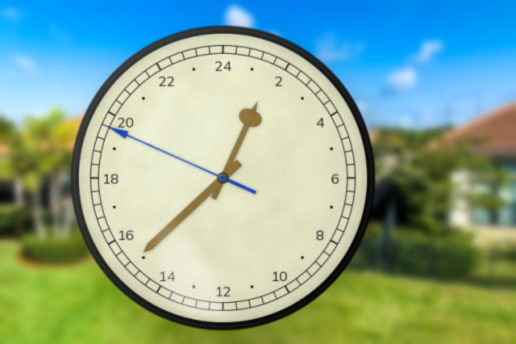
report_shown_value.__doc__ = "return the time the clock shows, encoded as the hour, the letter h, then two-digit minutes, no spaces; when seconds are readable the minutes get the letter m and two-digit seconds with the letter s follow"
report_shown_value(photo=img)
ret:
1h37m49s
